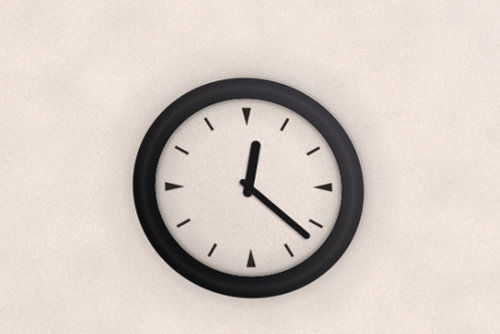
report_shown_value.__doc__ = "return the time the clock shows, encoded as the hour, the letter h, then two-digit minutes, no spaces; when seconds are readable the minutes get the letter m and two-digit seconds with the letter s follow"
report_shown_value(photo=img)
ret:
12h22
